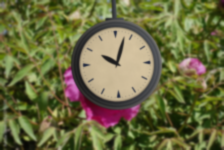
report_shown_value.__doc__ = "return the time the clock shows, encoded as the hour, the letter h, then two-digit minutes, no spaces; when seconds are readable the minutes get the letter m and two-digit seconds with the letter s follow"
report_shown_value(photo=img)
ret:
10h03
